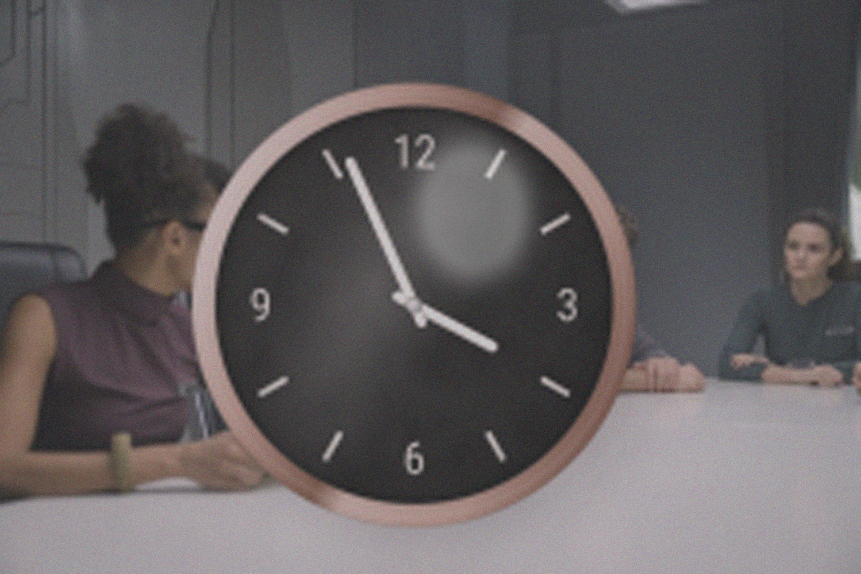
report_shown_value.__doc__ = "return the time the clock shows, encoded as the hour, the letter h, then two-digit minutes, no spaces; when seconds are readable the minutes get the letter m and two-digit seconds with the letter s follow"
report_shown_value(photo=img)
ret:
3h56
